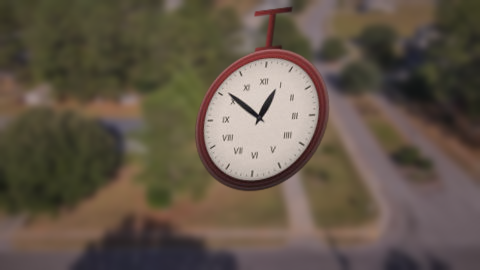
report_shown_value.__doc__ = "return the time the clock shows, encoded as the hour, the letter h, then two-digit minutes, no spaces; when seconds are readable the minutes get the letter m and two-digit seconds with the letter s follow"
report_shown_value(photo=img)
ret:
12h51
